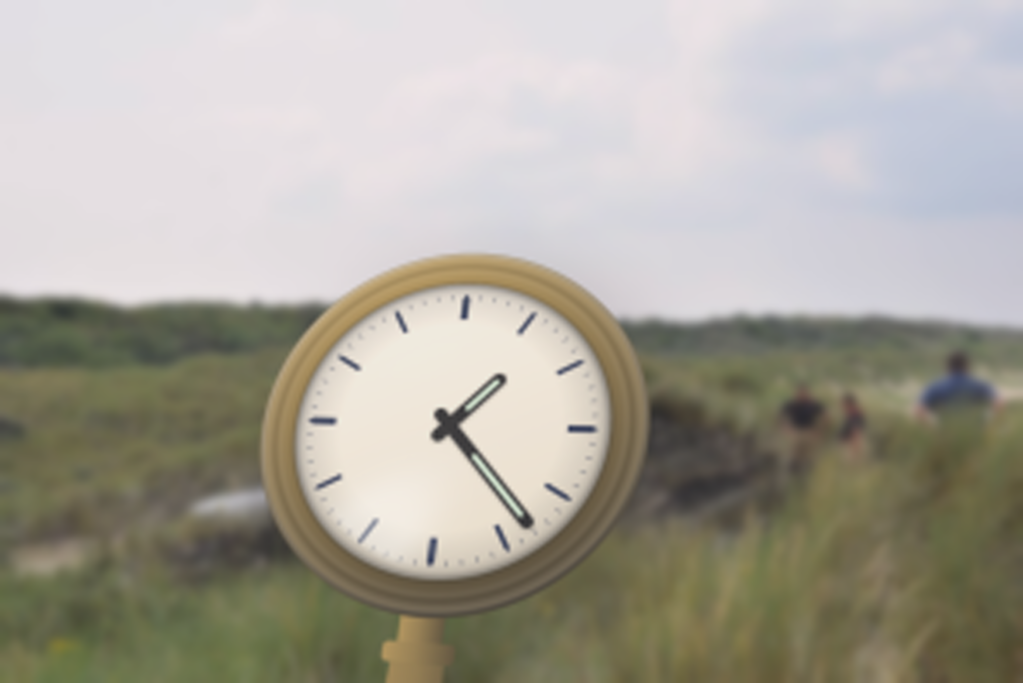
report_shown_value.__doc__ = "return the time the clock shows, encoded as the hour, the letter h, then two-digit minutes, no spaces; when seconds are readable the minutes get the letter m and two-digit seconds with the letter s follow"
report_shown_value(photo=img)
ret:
1h23
